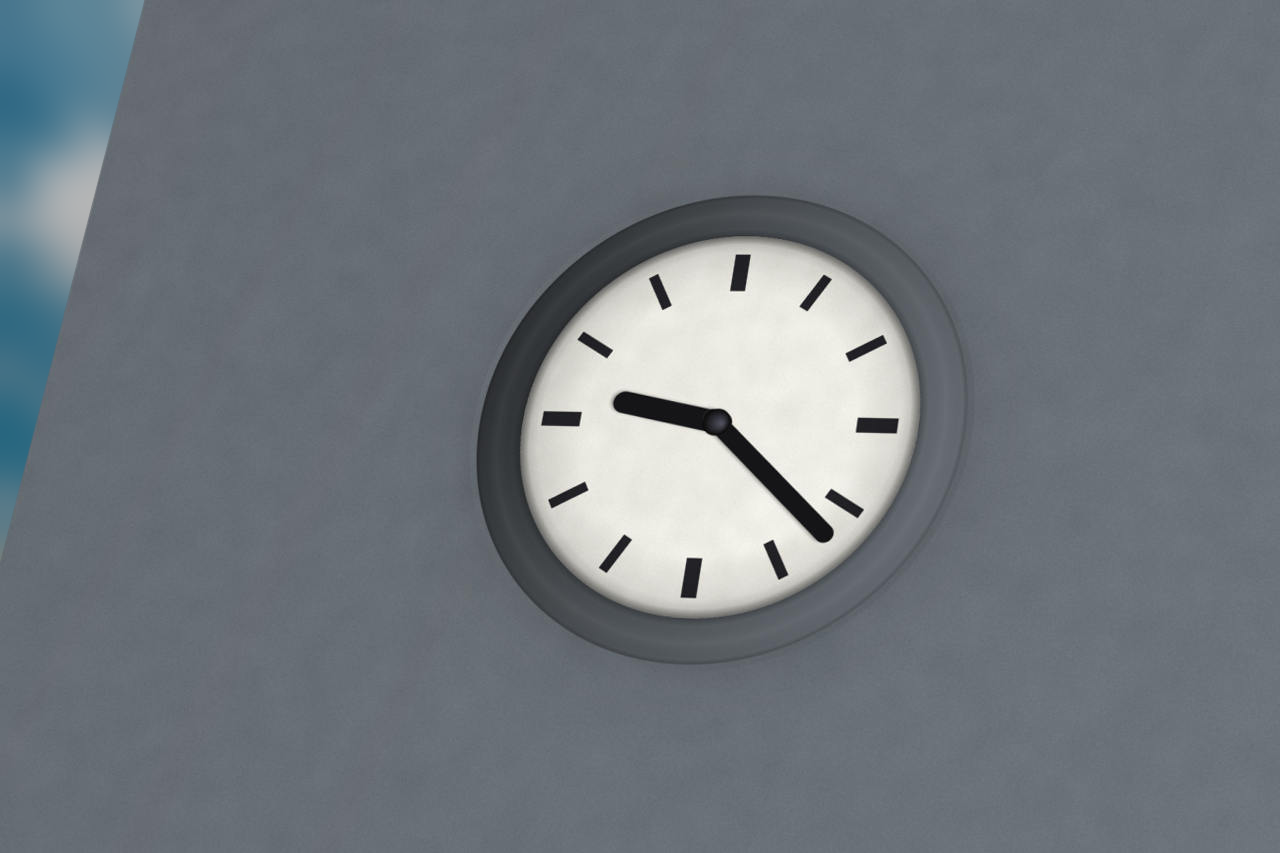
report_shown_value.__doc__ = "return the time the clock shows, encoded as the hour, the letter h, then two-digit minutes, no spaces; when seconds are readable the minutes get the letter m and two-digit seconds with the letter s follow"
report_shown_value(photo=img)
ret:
9h22
